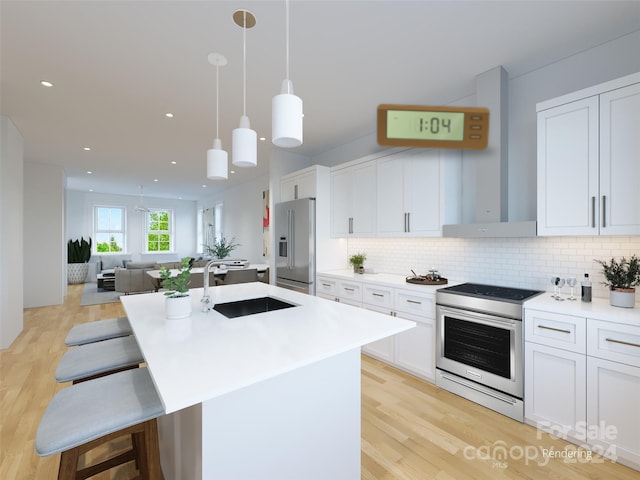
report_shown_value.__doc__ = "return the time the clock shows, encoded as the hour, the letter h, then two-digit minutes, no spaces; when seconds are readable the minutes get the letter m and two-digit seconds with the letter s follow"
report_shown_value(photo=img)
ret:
1h04
